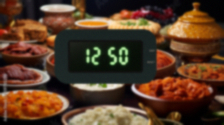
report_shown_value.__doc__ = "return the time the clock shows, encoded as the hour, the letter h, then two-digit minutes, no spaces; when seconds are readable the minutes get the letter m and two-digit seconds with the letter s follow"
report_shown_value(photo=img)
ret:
12h50
